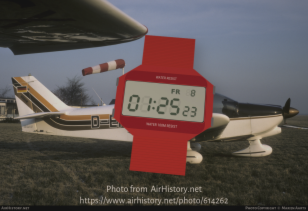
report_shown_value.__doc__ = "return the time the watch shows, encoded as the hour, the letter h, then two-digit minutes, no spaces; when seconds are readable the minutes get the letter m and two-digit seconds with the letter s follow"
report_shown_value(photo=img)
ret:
1h25m23s
